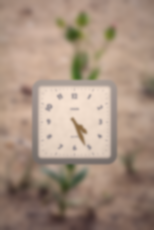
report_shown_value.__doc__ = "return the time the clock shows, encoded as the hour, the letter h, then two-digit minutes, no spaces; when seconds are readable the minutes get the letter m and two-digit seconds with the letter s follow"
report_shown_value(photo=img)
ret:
4h26
